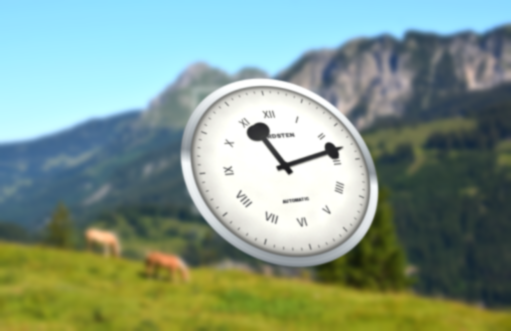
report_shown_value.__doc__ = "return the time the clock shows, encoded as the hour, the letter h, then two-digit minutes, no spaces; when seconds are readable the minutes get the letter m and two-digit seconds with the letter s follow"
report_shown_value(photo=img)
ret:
11h13
